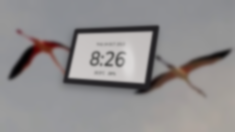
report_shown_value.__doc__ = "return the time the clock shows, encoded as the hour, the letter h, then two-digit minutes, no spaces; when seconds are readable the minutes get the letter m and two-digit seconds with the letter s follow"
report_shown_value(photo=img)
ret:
8h26
